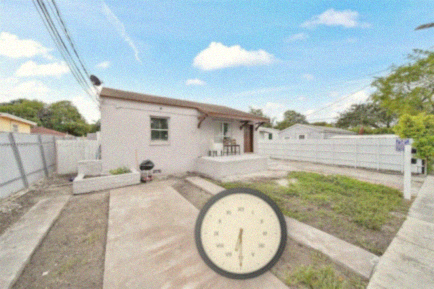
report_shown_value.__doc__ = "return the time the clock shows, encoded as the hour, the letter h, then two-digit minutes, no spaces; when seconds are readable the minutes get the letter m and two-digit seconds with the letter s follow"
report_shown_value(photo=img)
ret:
6h30
